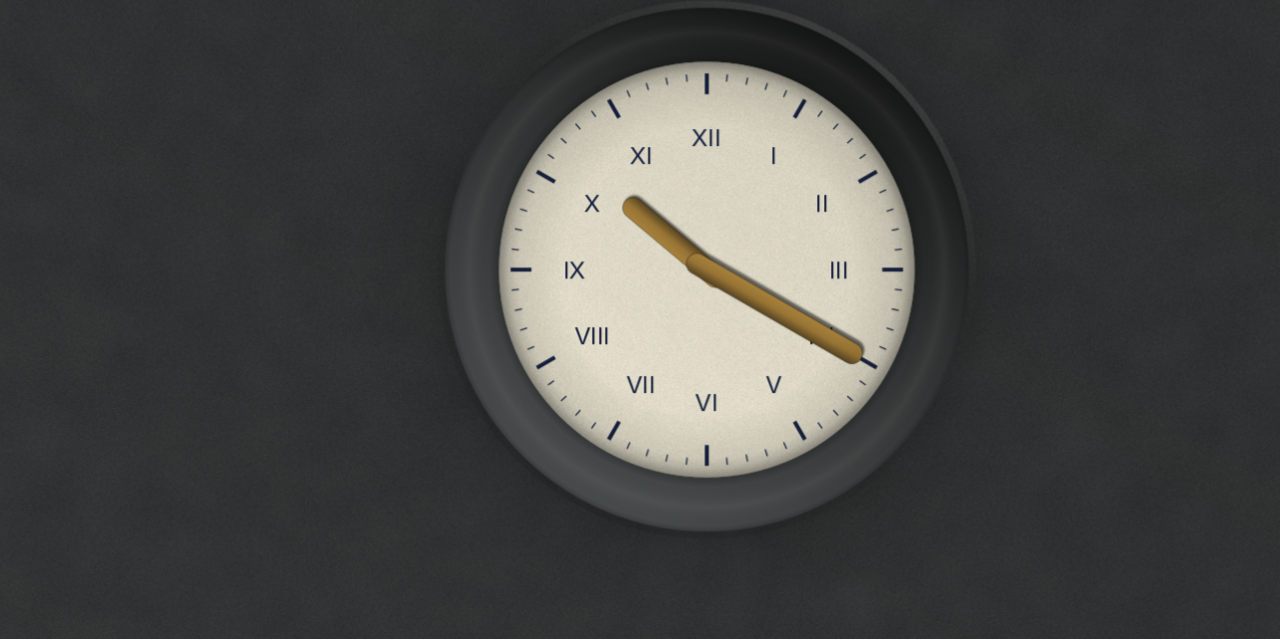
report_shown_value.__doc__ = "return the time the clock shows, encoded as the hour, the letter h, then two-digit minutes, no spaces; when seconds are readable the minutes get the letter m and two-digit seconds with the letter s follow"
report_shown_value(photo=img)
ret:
10h20
